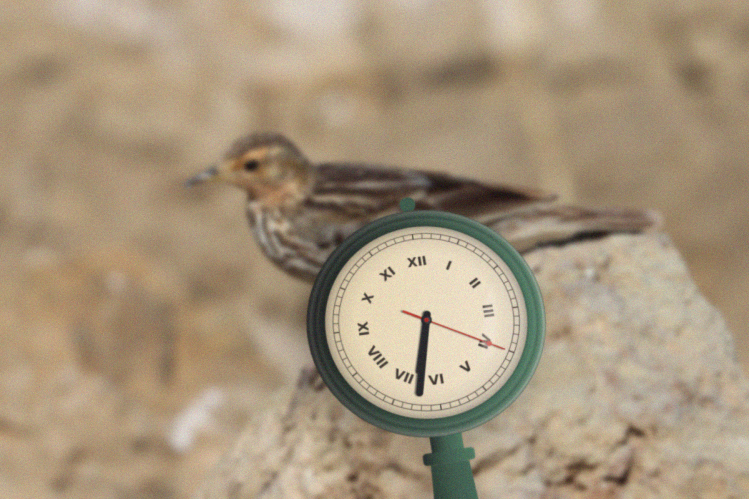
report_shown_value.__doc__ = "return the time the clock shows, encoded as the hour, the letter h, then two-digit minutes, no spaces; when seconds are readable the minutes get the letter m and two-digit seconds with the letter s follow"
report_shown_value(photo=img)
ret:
6h32m20s
